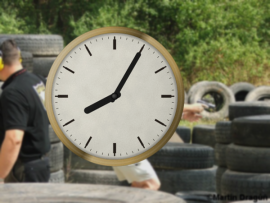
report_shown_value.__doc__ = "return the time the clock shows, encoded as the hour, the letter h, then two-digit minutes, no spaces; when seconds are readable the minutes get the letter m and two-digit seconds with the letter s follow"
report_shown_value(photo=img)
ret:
8h05
